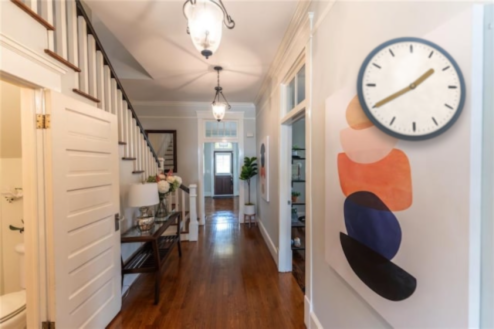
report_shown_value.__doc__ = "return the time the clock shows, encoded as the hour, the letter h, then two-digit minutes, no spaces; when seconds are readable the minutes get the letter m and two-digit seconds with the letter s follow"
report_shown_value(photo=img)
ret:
1h40
